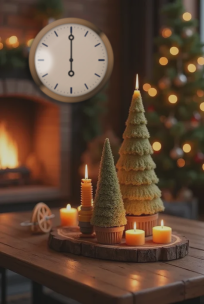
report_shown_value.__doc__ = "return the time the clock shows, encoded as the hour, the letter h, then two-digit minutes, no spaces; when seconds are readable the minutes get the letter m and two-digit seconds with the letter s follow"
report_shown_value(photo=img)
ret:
6h00
